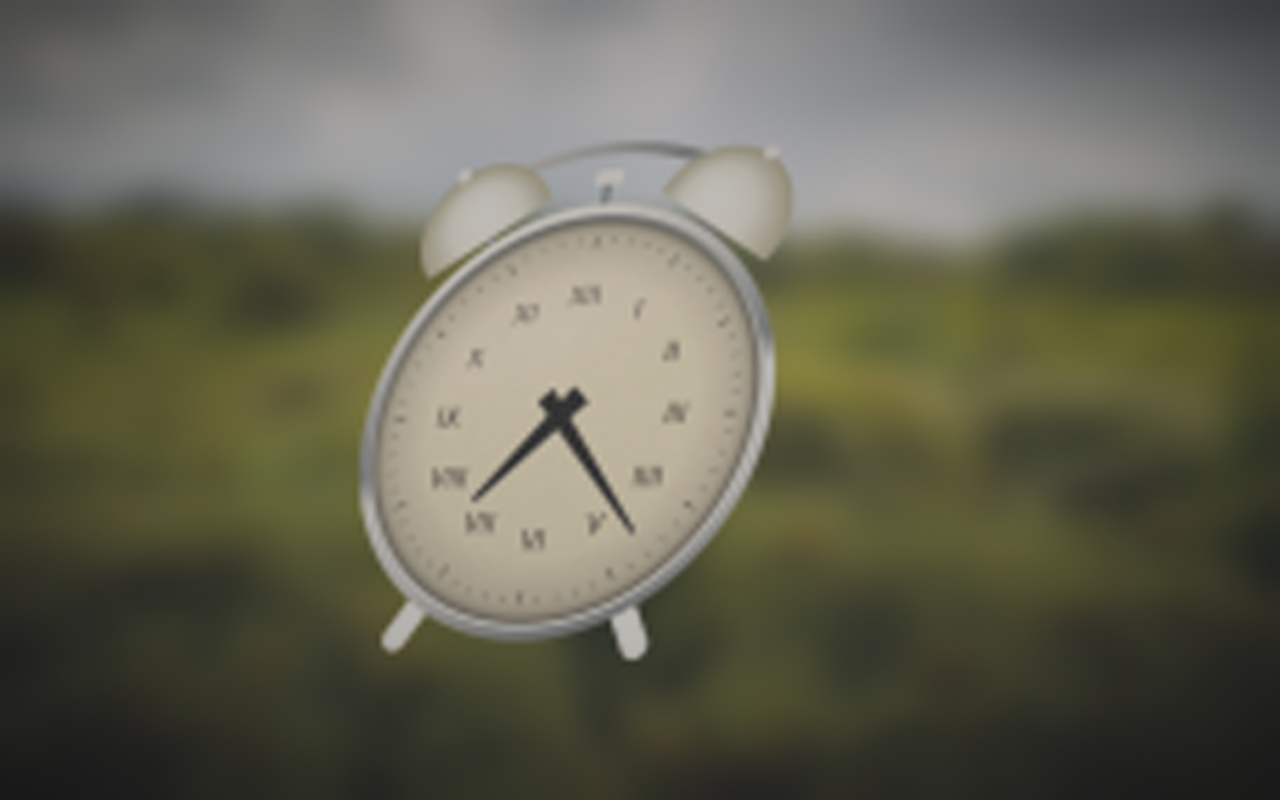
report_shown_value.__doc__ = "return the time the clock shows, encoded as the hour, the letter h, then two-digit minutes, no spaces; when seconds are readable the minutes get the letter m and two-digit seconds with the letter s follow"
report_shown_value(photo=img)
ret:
7h23
